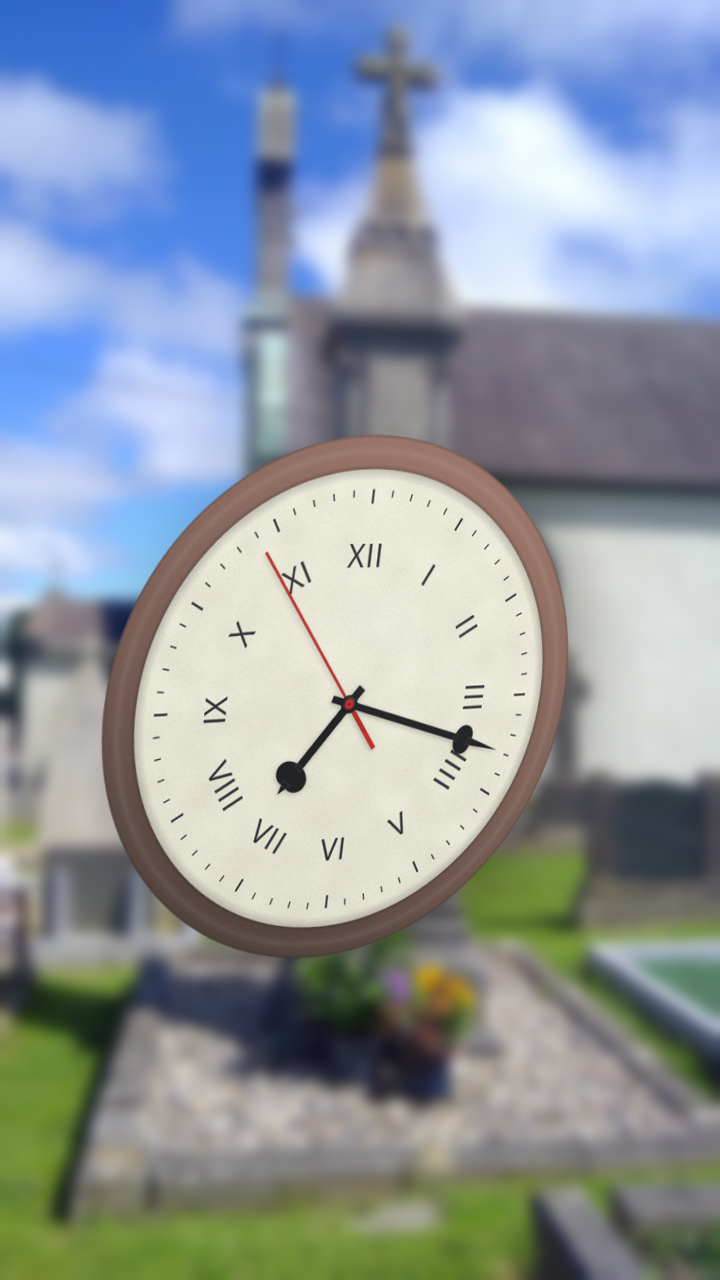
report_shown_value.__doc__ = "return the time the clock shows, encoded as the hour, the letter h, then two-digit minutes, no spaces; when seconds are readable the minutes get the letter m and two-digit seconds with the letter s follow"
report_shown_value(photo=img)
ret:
7h17m54s
